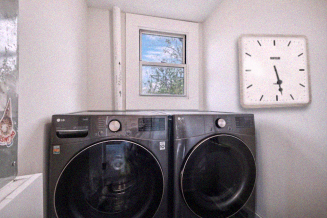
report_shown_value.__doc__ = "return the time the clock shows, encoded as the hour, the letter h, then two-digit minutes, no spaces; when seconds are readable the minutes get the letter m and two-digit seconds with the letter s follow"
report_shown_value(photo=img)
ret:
5h28
